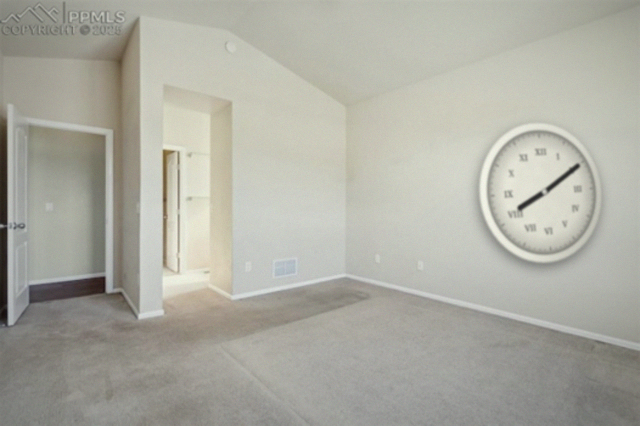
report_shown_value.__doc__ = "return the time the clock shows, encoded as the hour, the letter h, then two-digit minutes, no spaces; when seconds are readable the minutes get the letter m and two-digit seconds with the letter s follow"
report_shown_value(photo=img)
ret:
8h10
